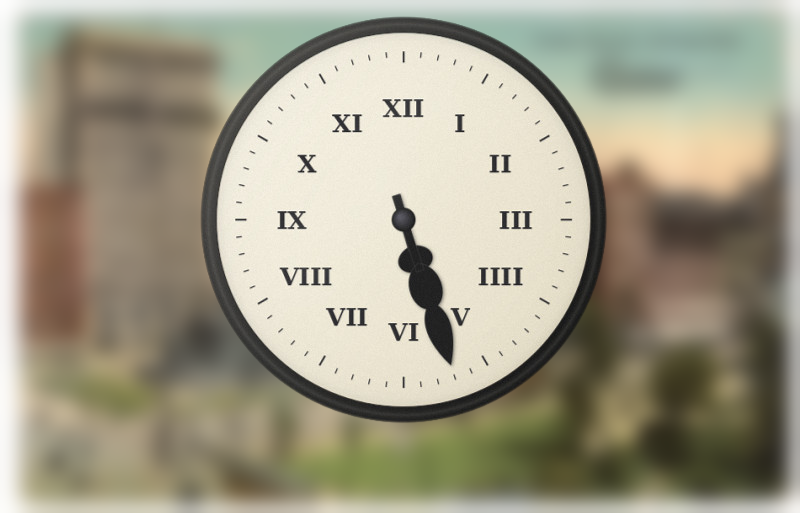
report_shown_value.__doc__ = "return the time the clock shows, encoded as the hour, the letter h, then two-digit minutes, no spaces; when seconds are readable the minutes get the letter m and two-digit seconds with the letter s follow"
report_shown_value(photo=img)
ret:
5h27
